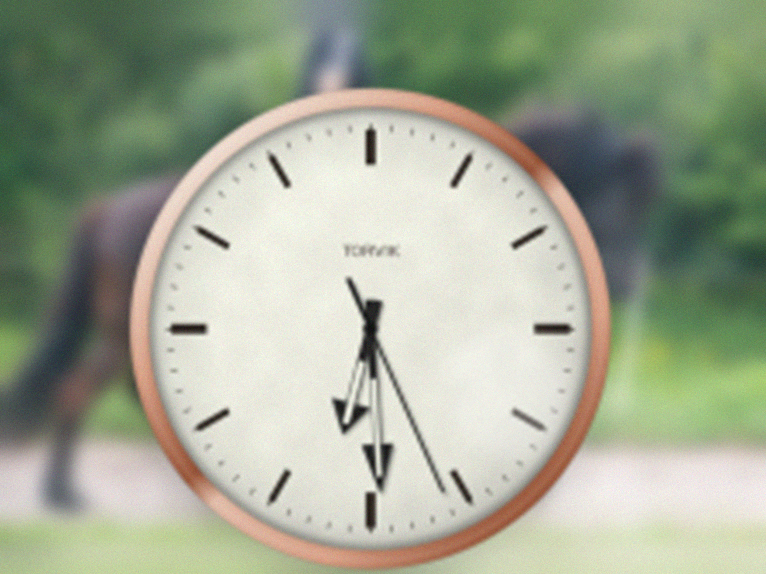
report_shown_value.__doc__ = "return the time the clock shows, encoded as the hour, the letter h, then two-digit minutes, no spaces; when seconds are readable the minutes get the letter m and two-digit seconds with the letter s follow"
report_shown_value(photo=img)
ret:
6h29m26s
